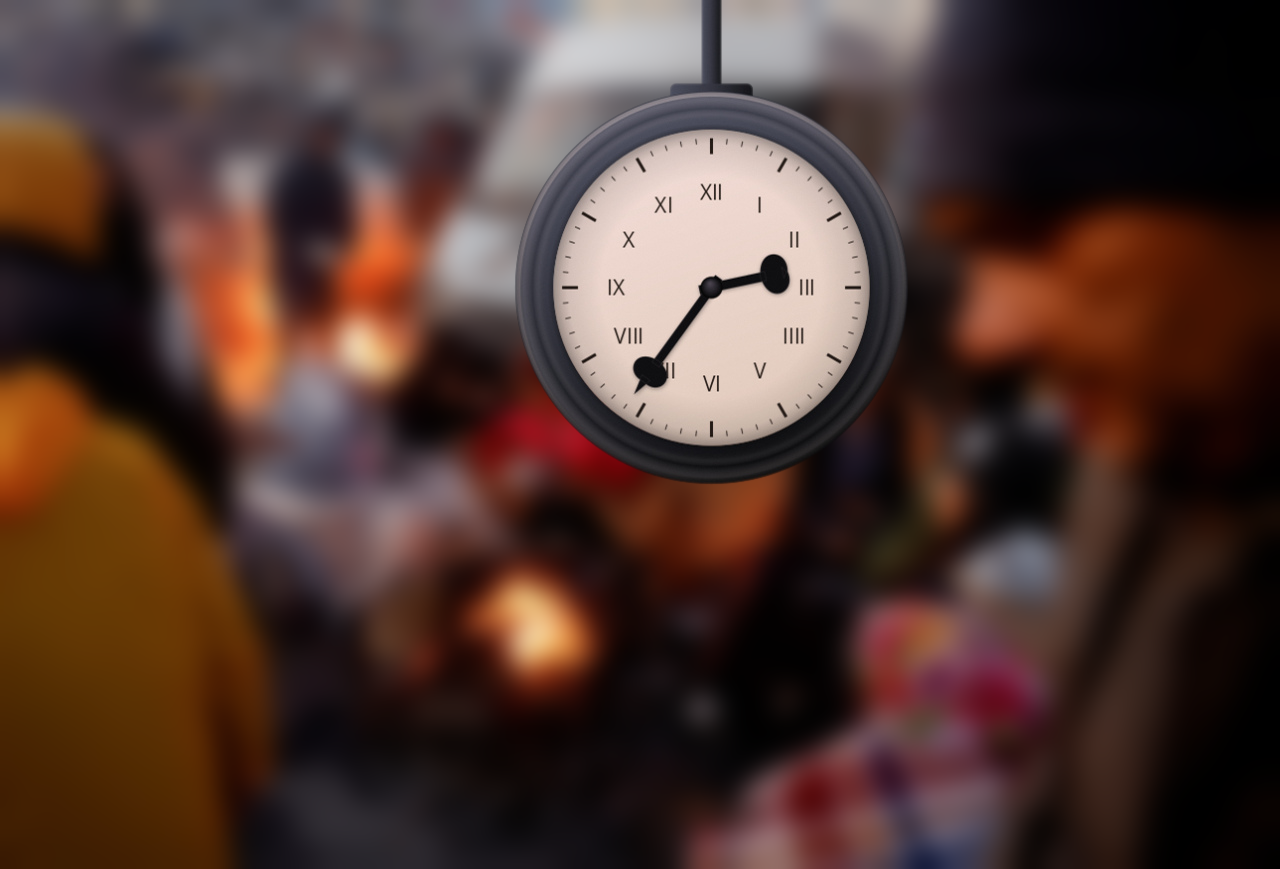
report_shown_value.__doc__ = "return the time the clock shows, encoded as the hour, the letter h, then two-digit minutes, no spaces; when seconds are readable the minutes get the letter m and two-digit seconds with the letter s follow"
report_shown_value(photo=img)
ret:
2h36
